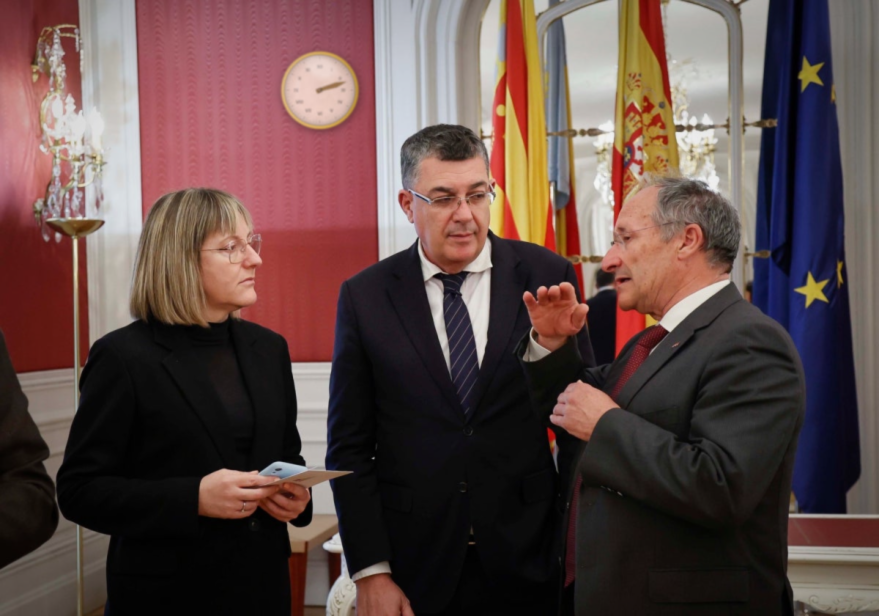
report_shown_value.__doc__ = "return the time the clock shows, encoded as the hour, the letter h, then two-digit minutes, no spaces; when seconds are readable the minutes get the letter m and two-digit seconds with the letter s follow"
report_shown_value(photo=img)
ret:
2h12
